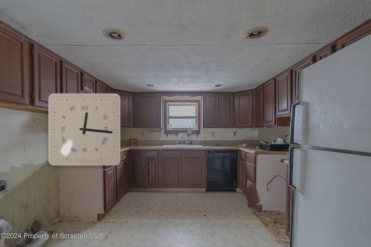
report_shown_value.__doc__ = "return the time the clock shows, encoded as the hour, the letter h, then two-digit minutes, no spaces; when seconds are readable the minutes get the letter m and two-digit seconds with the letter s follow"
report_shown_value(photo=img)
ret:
12h16
